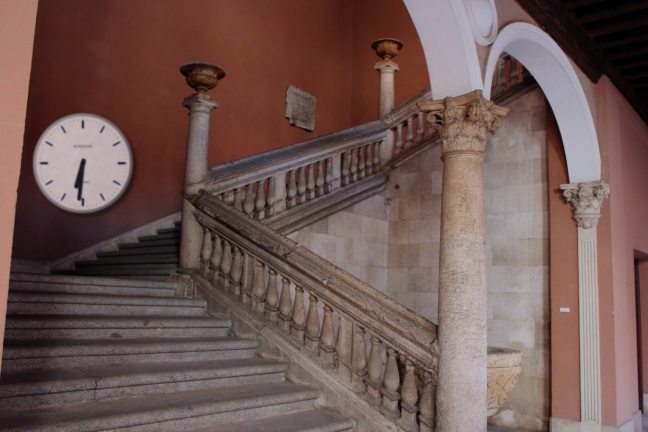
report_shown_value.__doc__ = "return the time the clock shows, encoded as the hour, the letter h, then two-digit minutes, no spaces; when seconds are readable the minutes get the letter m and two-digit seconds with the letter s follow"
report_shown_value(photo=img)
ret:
6h31
